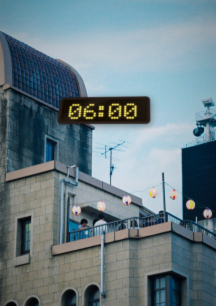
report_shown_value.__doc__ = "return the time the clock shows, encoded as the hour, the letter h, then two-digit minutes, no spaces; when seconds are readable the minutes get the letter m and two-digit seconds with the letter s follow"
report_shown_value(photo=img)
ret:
6h00
